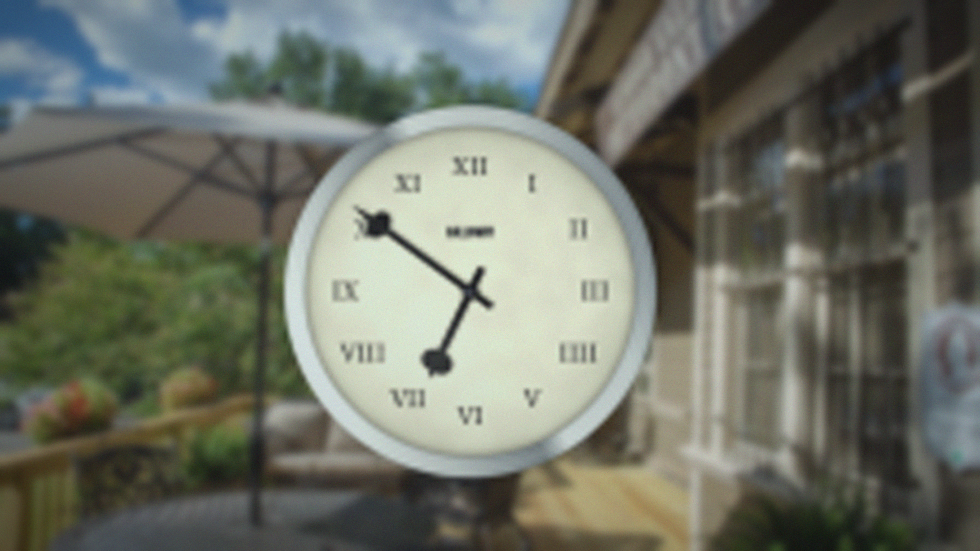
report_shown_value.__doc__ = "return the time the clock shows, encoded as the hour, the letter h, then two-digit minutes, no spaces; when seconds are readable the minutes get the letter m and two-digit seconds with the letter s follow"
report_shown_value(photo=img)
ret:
6h51
